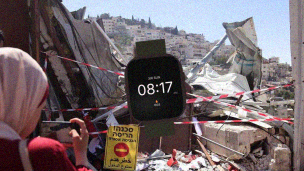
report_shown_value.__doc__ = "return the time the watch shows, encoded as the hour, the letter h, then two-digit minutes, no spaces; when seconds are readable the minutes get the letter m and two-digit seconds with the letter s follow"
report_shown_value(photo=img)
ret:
8h17
